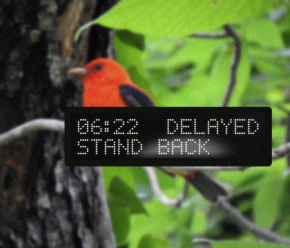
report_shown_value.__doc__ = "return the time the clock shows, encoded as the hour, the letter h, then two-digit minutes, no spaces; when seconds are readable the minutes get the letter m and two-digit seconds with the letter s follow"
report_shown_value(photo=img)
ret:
6h22
